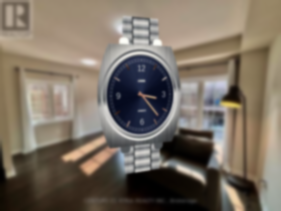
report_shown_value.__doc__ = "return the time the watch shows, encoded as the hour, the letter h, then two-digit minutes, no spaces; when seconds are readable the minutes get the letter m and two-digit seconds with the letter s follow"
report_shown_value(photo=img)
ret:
3h23
